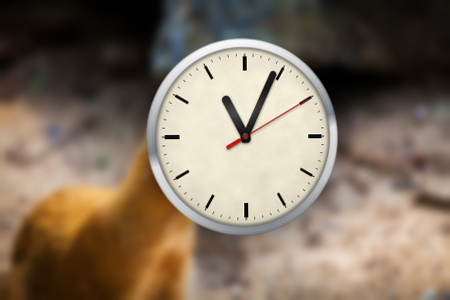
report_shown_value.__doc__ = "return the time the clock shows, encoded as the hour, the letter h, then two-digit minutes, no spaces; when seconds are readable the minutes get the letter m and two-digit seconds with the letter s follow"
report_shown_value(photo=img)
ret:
11h04m10s
